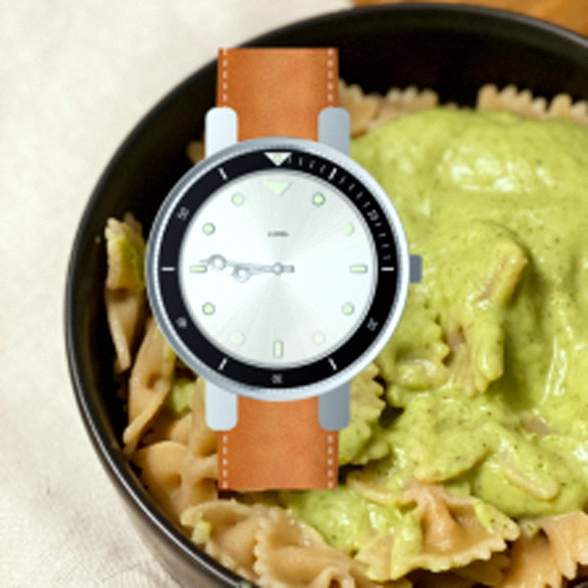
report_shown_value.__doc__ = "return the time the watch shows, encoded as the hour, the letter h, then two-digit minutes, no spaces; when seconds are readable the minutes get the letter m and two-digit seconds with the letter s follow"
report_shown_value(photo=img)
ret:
8h46
